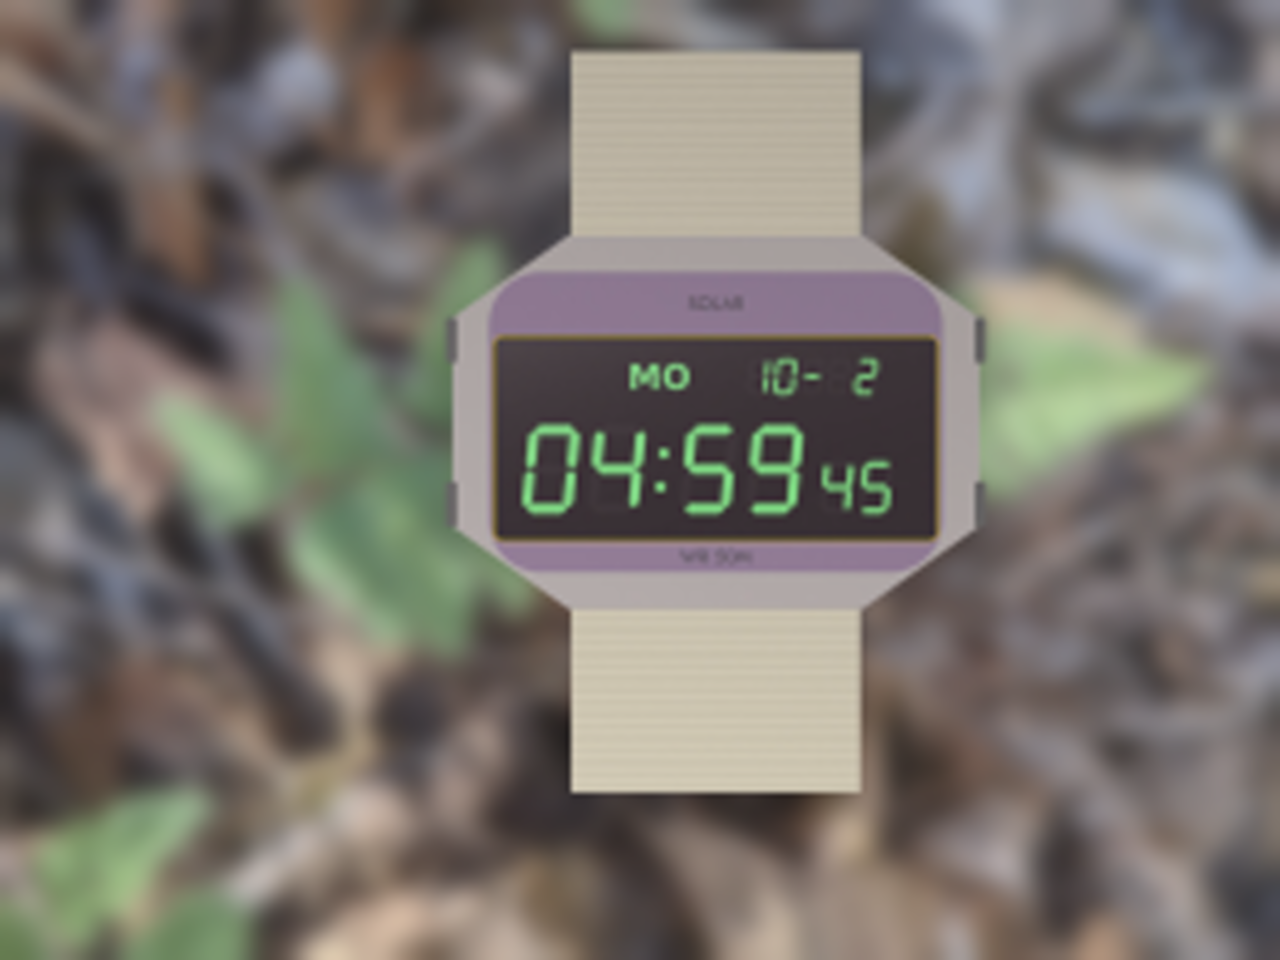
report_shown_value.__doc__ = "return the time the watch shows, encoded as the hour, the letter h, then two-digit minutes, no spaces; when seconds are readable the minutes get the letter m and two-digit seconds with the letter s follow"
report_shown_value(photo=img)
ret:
4h59m45s
